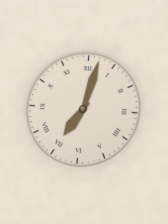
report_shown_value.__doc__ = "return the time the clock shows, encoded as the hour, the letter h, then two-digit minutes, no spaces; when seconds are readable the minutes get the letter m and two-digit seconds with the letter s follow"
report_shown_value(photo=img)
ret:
7h02
